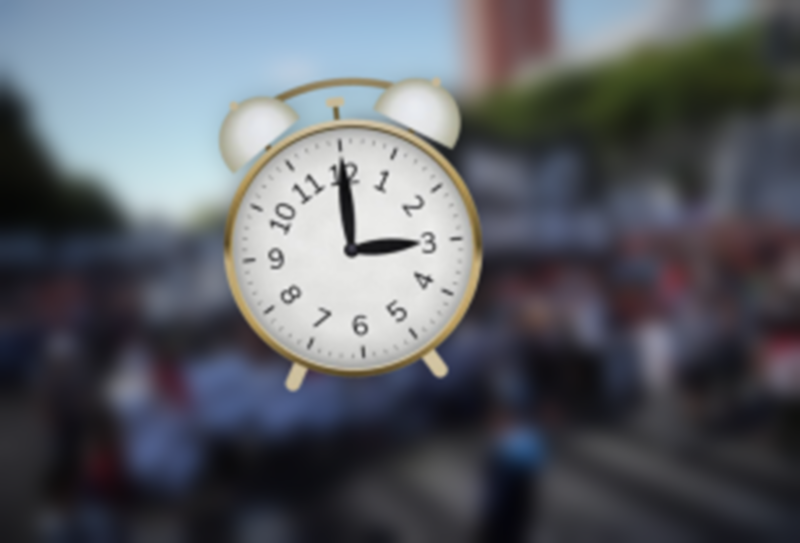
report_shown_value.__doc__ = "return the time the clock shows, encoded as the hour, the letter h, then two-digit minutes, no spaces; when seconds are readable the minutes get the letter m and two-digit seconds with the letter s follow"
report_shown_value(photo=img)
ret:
3h00
